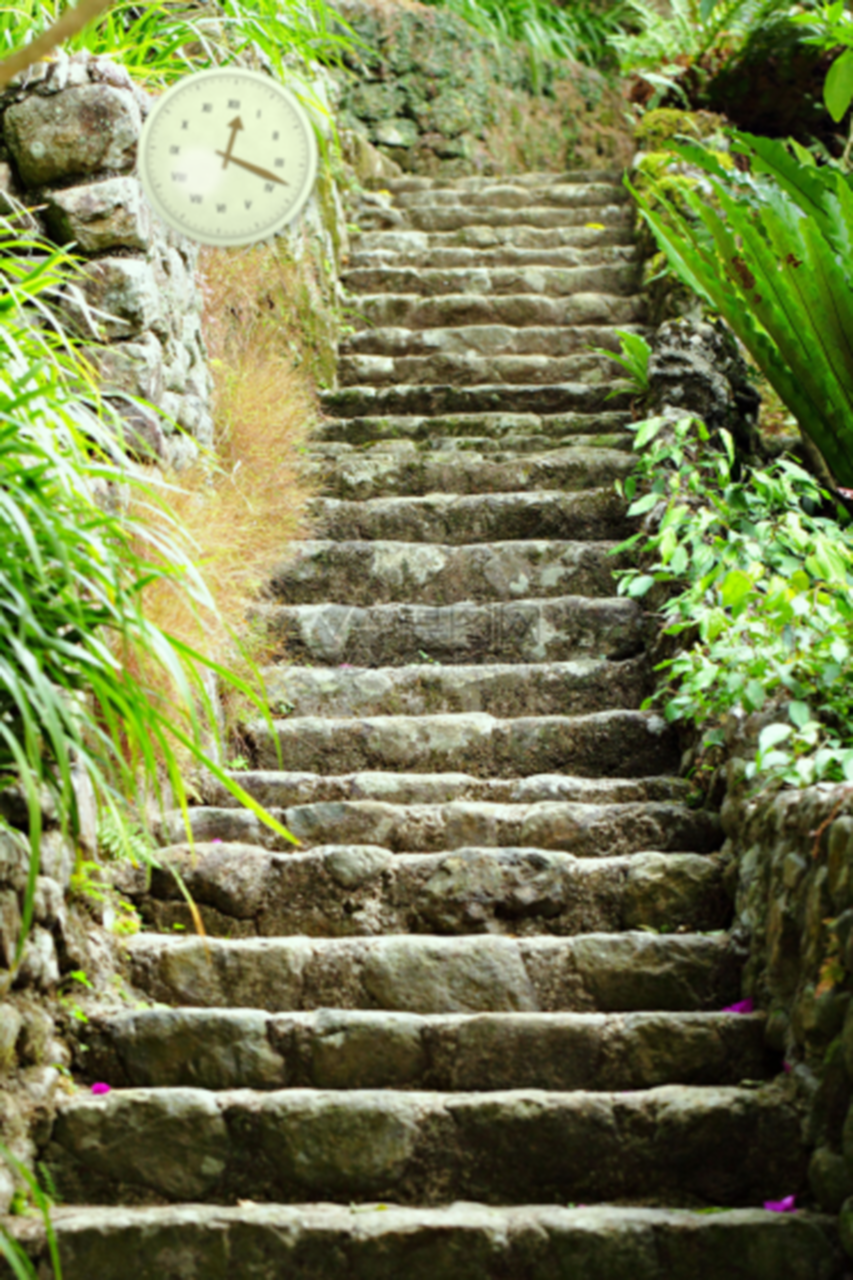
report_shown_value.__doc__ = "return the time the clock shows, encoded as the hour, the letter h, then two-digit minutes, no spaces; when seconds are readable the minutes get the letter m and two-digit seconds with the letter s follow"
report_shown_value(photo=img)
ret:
12h18
